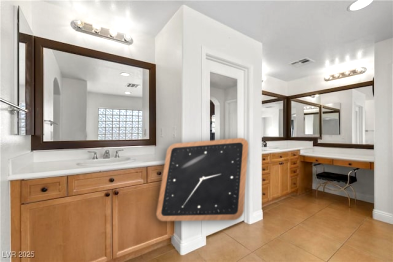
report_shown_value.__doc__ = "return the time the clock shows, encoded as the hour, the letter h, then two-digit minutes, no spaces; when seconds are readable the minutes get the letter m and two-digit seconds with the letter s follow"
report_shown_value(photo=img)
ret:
2h35
